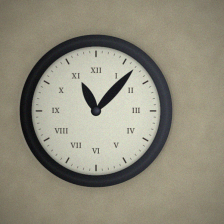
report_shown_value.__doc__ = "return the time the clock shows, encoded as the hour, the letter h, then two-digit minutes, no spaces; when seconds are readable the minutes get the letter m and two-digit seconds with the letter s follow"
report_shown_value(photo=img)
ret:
11h07
